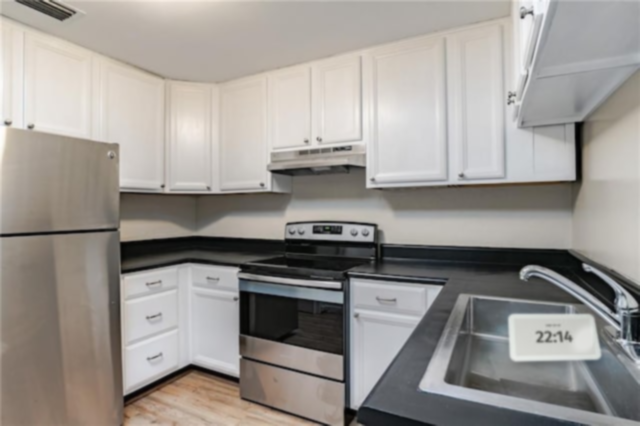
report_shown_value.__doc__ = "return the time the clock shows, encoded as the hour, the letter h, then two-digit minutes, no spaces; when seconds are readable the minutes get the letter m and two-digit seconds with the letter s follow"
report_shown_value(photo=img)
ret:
22h14
